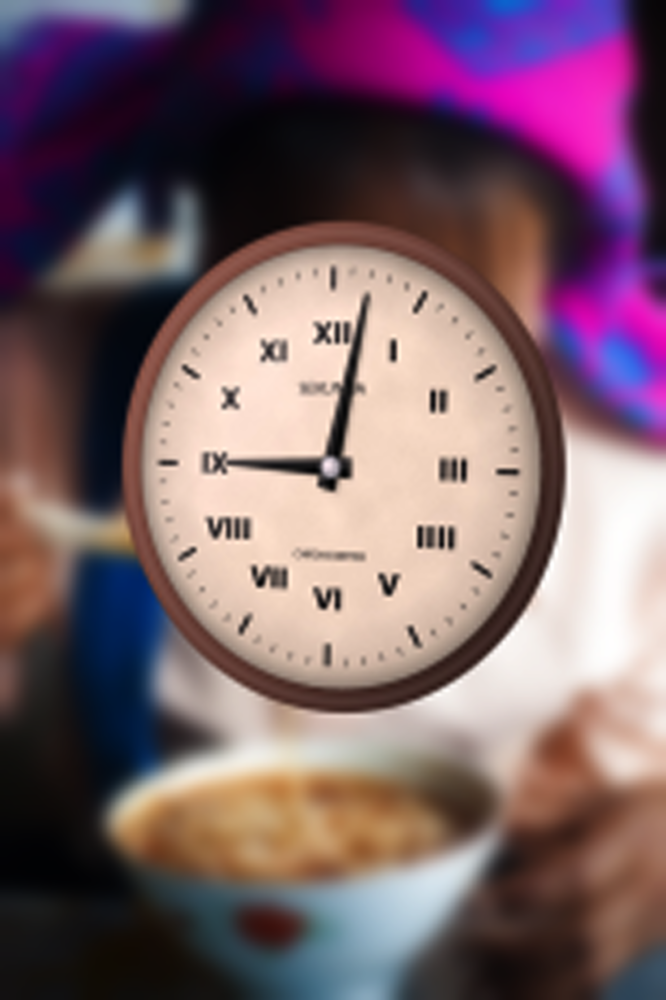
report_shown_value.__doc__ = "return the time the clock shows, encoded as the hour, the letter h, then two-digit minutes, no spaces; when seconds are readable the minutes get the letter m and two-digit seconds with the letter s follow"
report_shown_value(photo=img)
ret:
9h02
